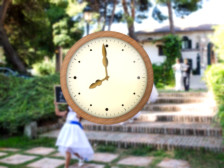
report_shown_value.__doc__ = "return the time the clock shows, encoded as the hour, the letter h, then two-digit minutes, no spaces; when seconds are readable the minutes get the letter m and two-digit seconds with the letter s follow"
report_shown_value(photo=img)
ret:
7h59
